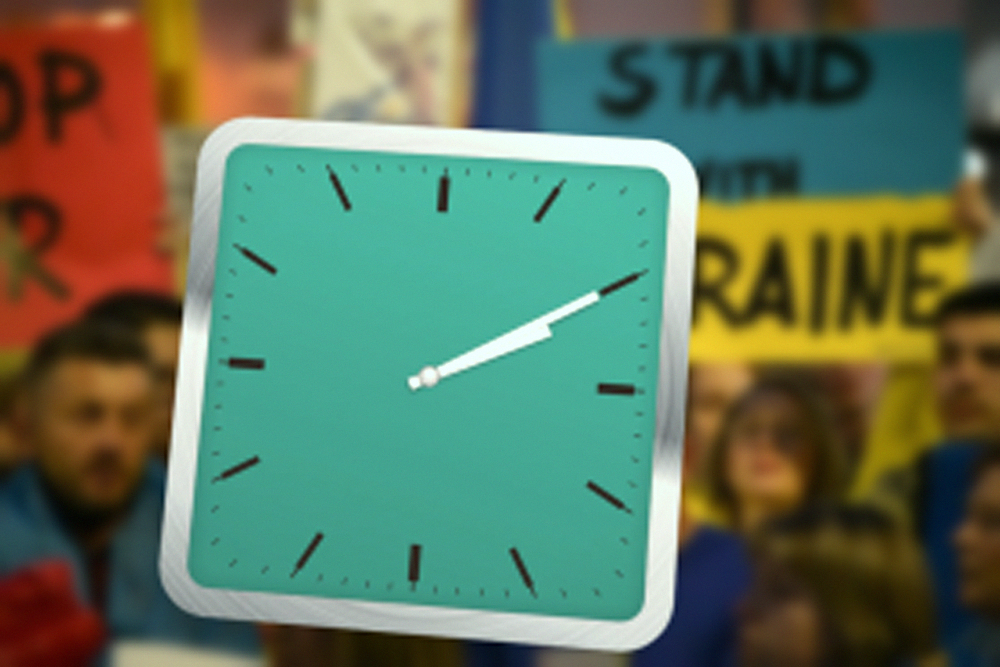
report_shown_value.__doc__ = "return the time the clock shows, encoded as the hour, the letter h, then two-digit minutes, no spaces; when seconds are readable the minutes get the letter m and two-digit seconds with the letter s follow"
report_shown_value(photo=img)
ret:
2h10
